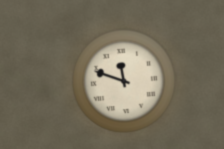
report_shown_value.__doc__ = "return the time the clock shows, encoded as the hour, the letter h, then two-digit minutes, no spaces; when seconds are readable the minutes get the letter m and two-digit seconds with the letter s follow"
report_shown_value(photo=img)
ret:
11h49
